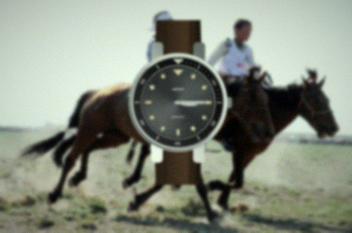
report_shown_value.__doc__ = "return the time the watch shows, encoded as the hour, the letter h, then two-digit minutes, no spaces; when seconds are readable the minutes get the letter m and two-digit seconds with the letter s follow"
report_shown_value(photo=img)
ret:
3h15
